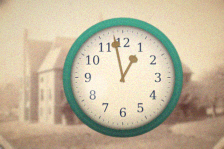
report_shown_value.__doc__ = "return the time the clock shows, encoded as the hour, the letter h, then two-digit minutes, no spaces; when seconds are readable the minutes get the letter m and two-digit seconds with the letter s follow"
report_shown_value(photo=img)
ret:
12h58
